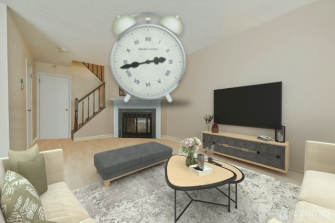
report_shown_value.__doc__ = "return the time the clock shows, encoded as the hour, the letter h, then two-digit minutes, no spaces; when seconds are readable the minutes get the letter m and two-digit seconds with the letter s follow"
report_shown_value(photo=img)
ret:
2h43
